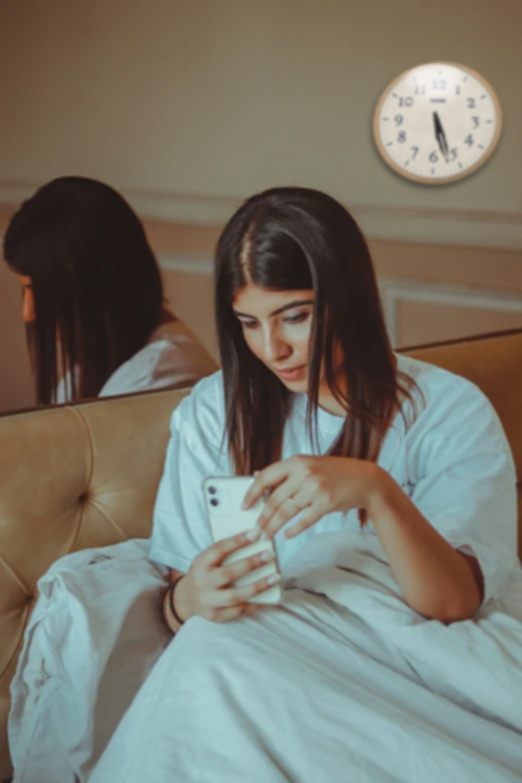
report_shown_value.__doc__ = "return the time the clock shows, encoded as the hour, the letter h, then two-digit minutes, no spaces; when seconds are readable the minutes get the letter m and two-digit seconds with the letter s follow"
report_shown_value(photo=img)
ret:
5h27
